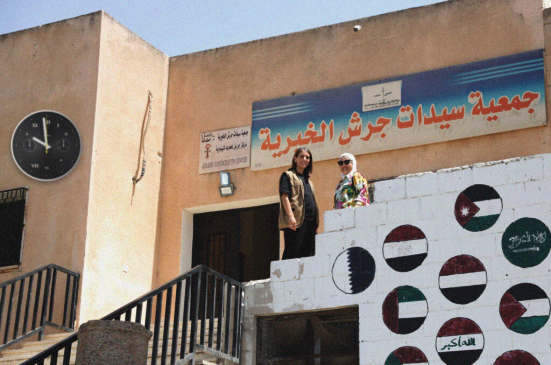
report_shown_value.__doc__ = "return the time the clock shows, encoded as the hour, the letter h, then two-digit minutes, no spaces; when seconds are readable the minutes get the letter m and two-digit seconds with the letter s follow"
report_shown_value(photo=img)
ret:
9h59
